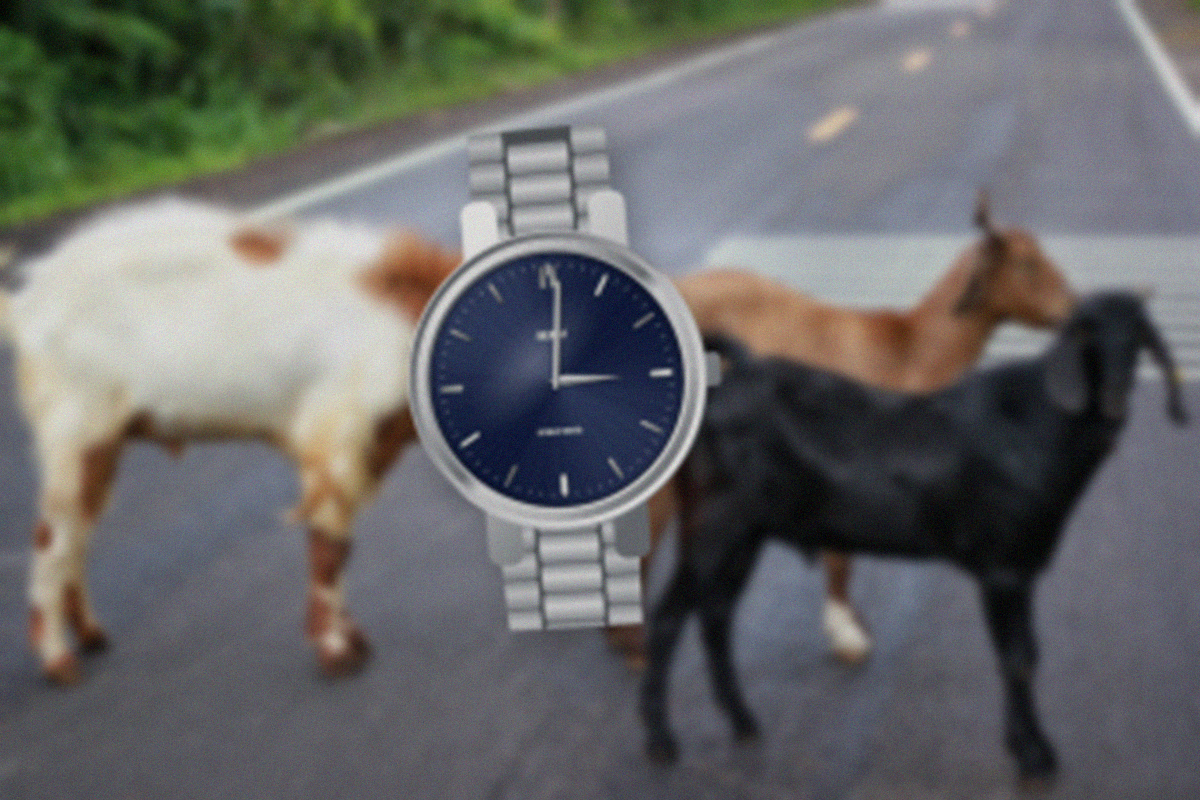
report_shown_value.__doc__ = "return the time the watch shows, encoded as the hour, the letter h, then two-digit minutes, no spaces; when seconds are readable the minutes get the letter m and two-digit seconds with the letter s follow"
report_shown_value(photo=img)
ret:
3h01
